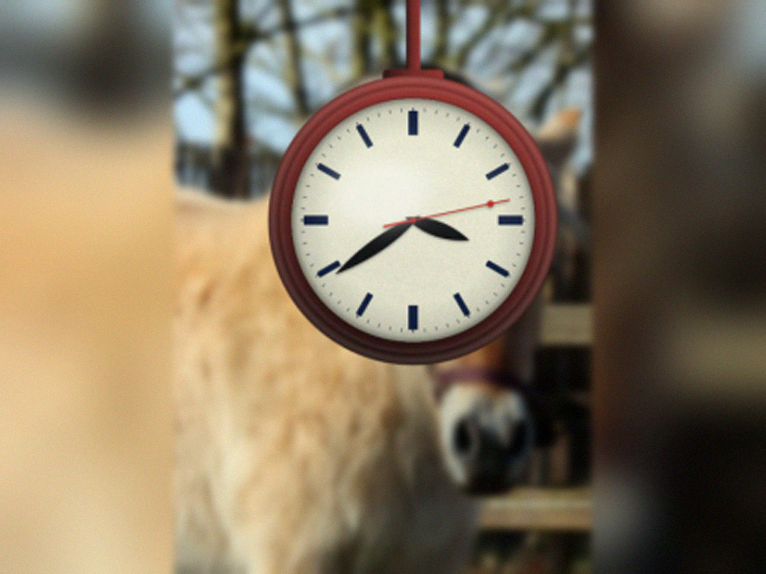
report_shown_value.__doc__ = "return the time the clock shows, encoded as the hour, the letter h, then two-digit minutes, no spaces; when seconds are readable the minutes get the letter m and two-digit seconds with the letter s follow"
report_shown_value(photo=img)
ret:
3h39m13s
